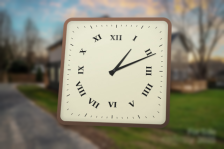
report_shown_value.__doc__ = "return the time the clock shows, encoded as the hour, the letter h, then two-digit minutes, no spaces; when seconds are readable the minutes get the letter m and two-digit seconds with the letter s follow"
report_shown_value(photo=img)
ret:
1h11
